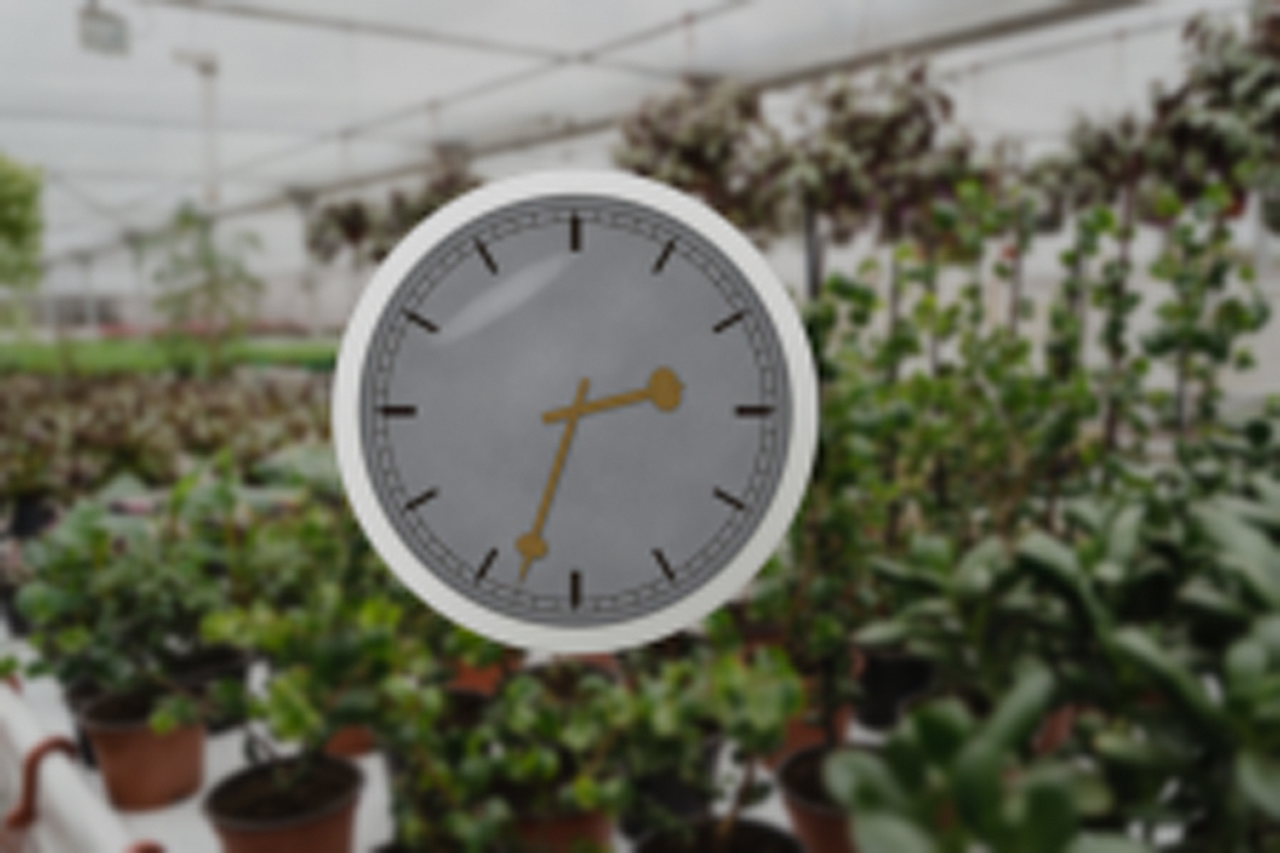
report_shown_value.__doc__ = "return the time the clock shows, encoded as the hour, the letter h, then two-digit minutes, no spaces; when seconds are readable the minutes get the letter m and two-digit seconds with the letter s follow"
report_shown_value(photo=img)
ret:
2h33
